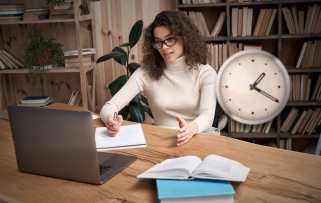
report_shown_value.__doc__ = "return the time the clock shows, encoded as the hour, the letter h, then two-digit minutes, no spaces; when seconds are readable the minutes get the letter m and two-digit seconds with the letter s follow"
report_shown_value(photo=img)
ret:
1h20
